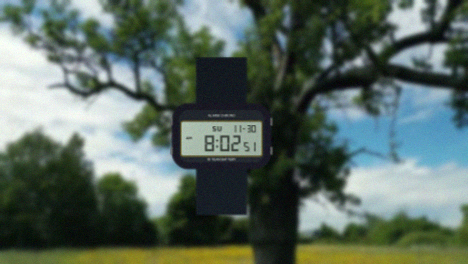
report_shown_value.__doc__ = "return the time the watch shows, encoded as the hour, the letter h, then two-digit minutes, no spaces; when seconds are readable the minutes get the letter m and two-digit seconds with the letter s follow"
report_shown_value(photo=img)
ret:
8h02m51s
